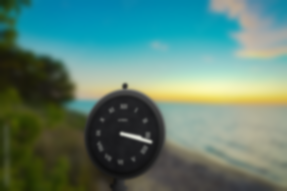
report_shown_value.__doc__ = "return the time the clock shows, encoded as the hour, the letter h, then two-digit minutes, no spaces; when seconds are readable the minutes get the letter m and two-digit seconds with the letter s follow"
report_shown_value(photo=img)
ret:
3h17
